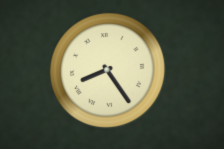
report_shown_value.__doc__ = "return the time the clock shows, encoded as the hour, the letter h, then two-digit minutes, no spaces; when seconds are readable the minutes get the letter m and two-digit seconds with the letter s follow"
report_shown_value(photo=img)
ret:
8h25
